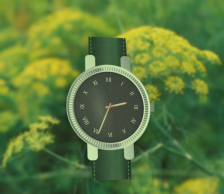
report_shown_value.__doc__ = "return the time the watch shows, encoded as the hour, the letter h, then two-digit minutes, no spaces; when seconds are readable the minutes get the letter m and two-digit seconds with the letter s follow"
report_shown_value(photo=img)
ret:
2h34
